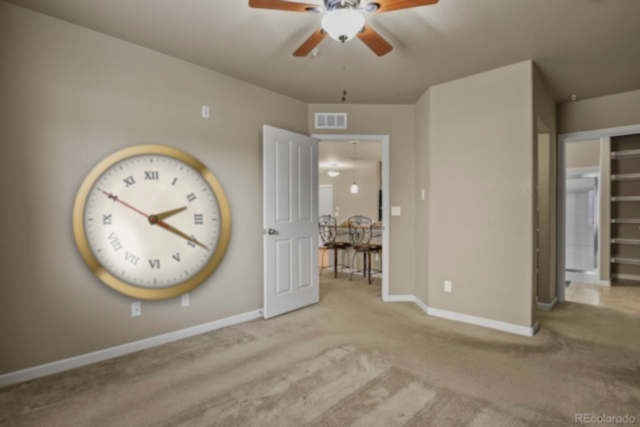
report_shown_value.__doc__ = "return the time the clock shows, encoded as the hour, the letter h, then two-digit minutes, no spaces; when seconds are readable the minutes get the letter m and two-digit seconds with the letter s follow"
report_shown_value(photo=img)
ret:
2h19m50s
